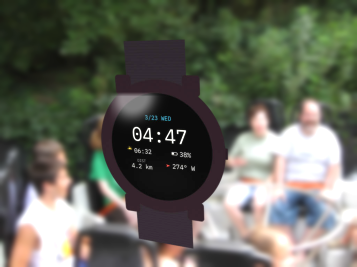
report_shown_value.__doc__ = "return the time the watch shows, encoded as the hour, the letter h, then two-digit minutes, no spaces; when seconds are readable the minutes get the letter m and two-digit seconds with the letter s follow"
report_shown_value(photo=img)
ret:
4h47
